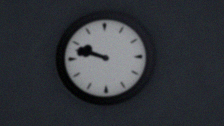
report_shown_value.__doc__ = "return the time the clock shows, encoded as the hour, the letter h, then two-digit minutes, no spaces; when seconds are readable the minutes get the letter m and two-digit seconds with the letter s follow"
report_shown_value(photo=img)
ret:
9h48
